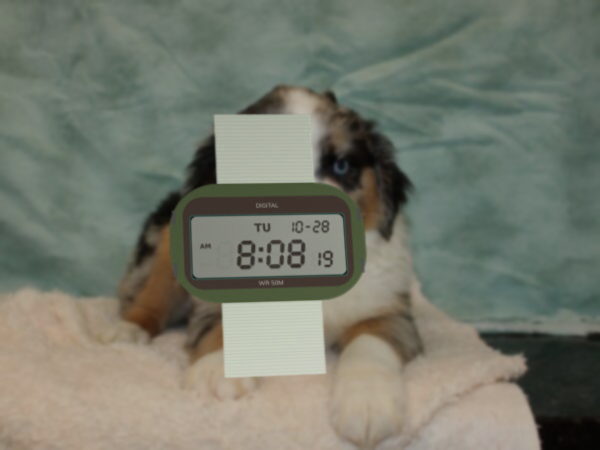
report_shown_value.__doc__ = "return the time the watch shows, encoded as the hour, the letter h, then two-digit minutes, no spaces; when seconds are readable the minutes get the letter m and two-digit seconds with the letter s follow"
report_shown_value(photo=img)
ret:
8h08m19s
